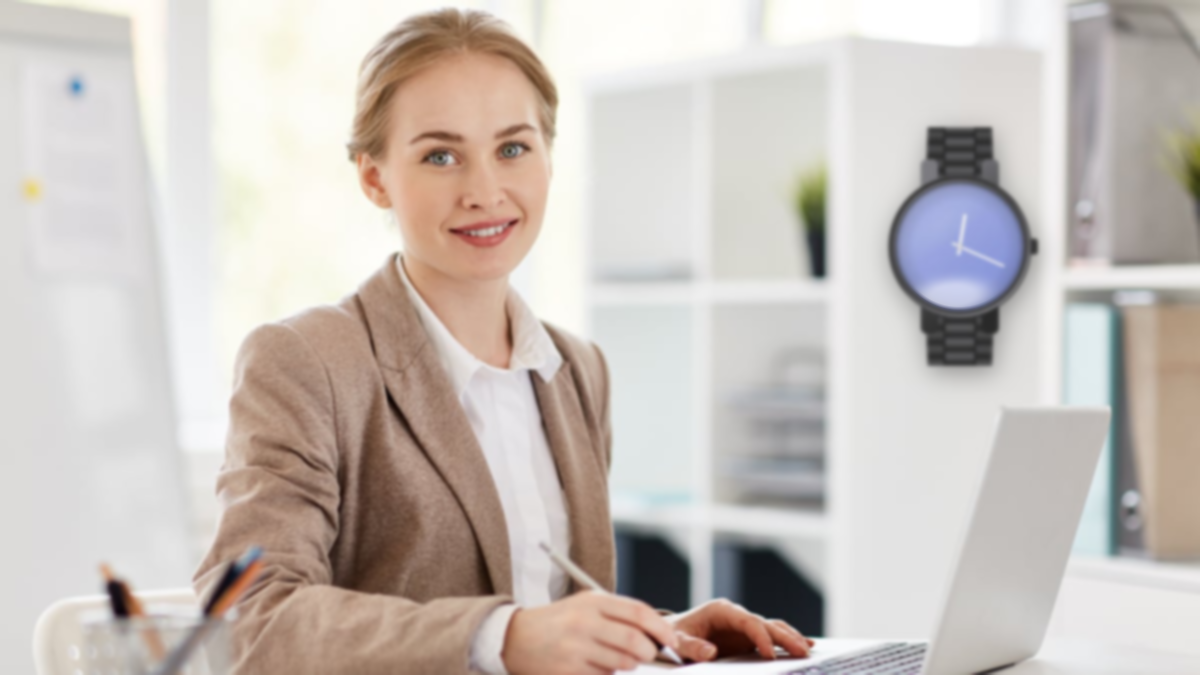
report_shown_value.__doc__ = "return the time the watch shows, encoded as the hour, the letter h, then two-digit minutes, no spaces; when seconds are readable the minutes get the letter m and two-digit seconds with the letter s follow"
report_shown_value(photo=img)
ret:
12h19
